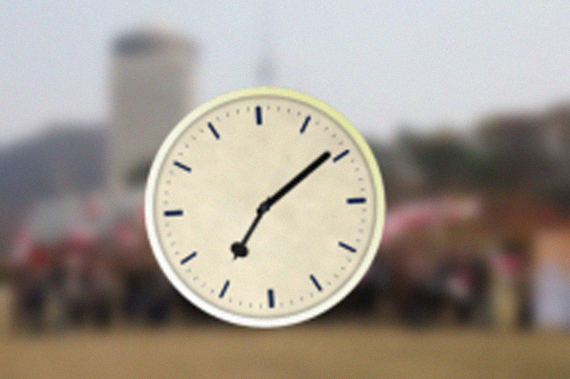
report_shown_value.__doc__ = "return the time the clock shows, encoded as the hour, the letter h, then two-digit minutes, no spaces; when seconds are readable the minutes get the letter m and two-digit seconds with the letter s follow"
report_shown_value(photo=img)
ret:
7h09
